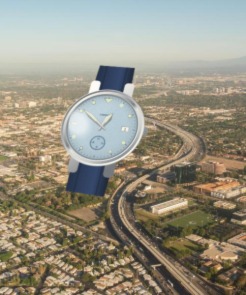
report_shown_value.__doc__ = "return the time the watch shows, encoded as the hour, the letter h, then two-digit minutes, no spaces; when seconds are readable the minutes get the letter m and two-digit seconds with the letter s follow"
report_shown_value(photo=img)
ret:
12h51
